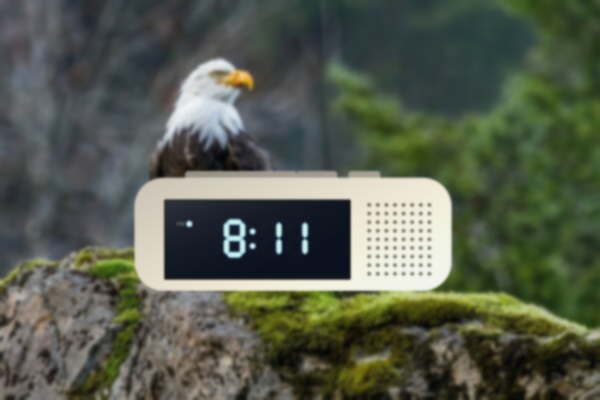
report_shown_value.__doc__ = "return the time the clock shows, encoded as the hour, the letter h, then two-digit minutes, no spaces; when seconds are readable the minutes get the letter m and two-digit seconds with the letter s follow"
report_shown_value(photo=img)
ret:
8h11
